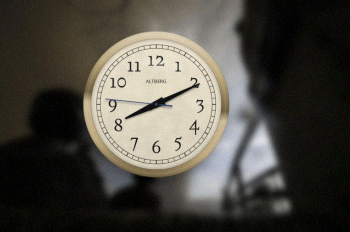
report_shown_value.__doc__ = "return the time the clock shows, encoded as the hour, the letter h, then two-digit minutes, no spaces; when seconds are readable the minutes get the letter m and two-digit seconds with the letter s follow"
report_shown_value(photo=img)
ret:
8h10m46s
